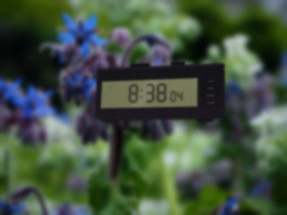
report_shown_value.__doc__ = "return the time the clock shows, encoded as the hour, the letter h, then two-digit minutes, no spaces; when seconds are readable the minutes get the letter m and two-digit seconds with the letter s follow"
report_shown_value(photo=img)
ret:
8h38
